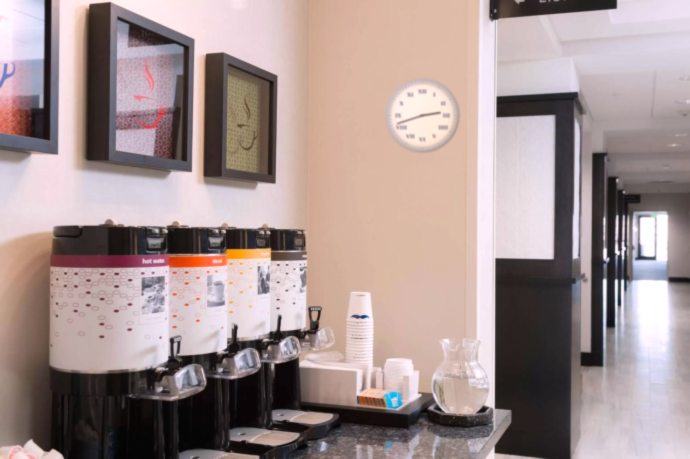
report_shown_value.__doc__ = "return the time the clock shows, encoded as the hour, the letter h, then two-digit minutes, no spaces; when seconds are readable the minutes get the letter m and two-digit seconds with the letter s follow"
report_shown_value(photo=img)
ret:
2h42
